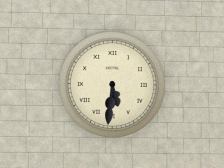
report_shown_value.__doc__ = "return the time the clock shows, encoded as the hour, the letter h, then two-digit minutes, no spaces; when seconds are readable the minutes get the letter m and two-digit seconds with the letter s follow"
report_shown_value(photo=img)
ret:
5h31
